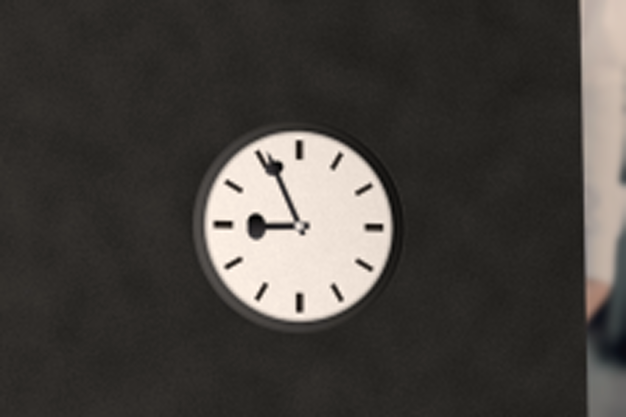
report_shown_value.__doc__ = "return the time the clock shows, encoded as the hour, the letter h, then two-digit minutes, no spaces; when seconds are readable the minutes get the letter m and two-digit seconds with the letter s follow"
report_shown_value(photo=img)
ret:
8h56
